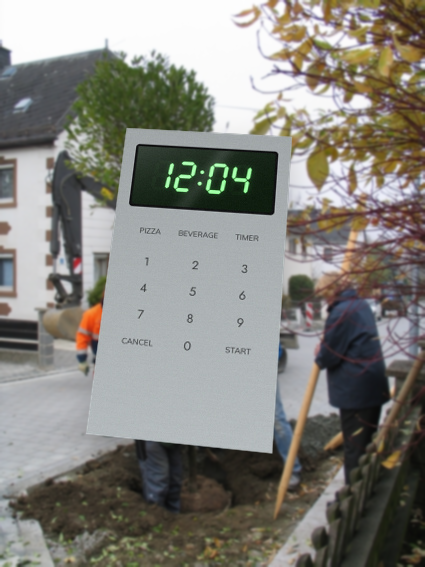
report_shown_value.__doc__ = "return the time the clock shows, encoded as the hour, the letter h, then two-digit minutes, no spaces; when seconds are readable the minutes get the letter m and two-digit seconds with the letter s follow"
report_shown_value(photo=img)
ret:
12h04
